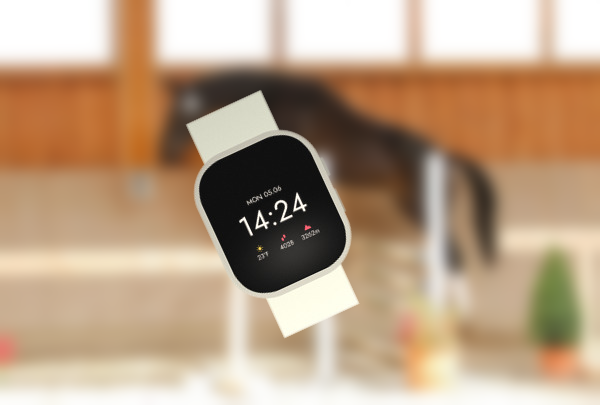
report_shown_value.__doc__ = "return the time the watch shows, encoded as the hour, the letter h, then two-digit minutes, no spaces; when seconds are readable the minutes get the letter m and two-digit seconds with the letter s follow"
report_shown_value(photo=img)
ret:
14h24
